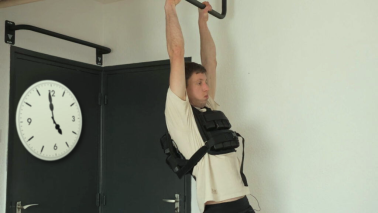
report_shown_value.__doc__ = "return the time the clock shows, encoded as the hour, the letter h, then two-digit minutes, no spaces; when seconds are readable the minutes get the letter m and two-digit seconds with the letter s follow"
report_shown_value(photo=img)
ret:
4h59
